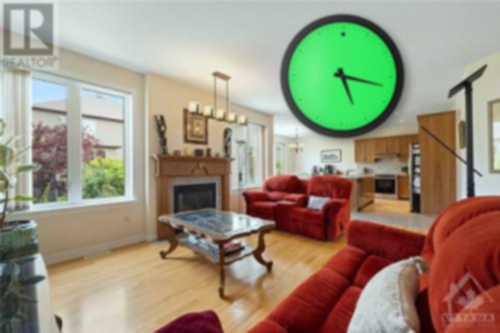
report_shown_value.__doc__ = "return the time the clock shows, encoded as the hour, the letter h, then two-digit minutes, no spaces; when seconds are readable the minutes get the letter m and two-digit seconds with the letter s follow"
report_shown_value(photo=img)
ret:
5h17
